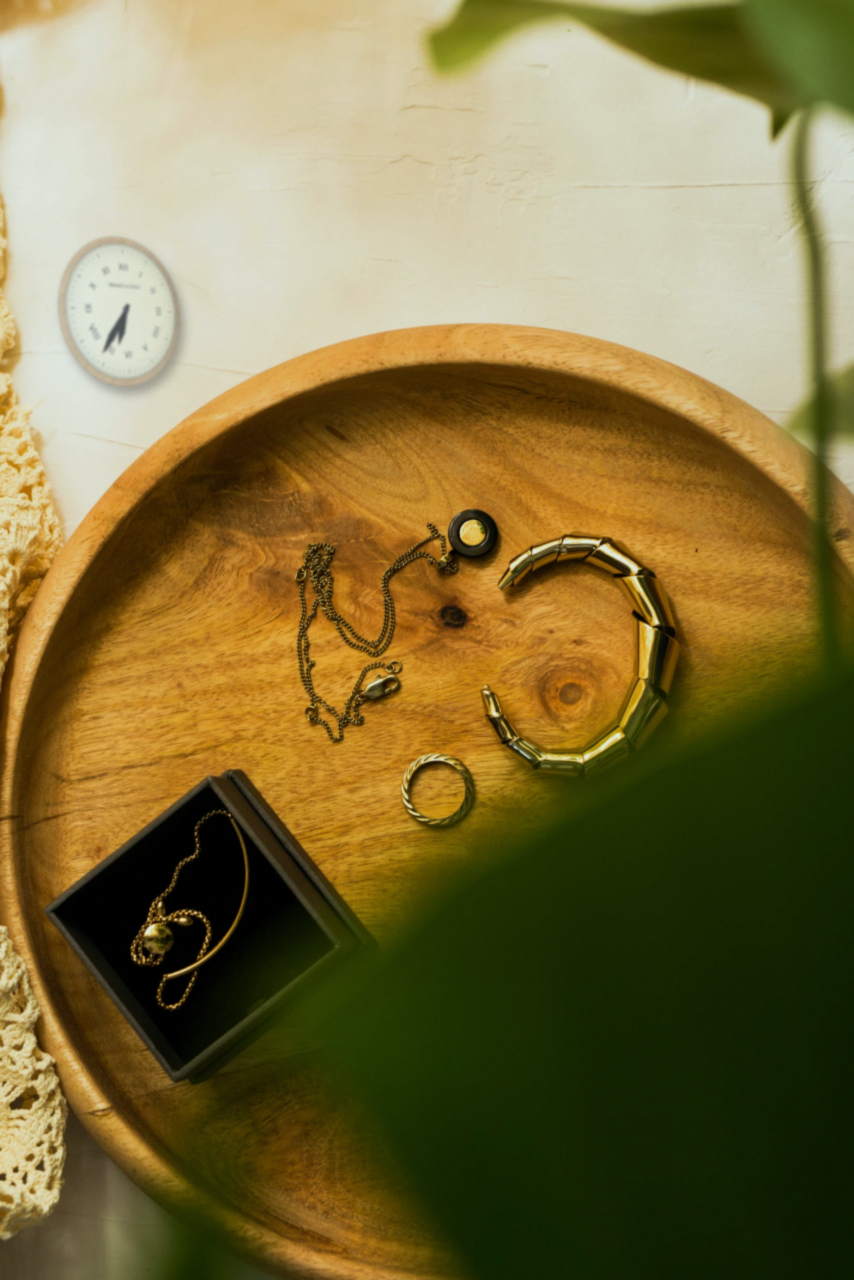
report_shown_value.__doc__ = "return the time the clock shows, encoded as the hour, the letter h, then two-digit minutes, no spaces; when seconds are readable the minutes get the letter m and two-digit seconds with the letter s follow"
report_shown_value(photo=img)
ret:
6h36
